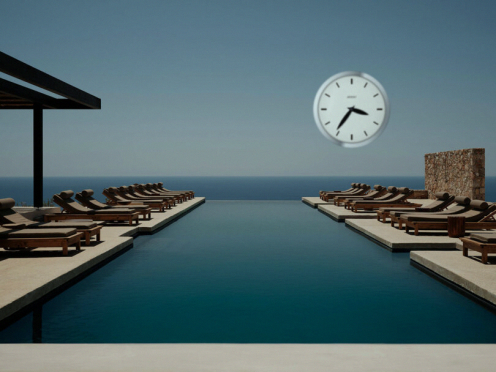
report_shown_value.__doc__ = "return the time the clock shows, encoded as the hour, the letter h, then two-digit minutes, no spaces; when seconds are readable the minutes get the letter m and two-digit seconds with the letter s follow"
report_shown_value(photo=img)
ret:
3h36
